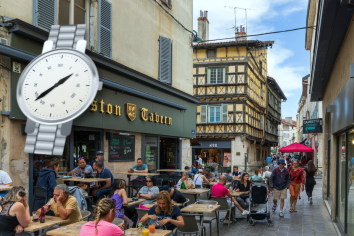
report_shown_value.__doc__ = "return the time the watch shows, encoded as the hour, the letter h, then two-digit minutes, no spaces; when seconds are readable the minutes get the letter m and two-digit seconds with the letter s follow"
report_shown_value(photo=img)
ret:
1h38
